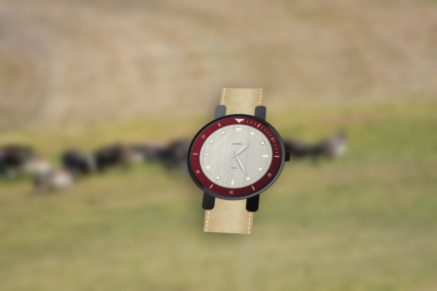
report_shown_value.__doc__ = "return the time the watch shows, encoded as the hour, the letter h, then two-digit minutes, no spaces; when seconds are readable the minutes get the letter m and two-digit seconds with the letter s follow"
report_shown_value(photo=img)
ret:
1h25
